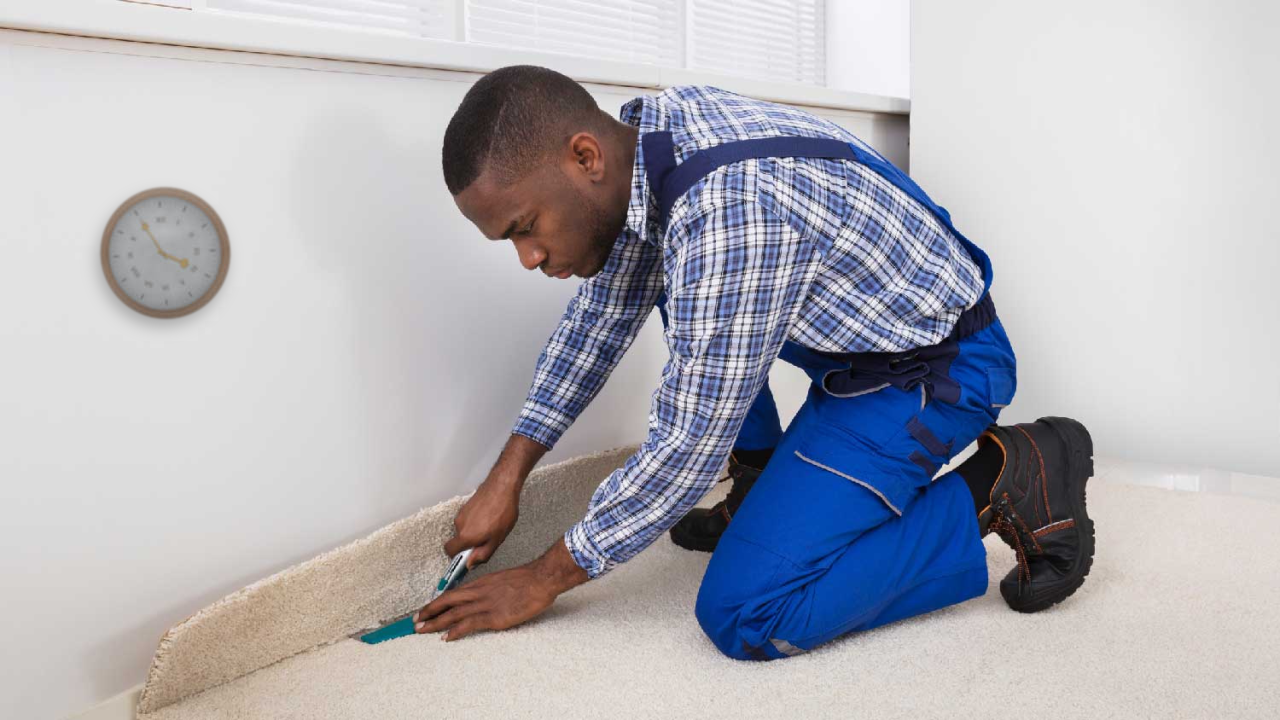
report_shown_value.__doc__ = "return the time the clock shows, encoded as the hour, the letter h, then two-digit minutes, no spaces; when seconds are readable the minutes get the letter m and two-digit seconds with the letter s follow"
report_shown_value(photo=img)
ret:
3h55
